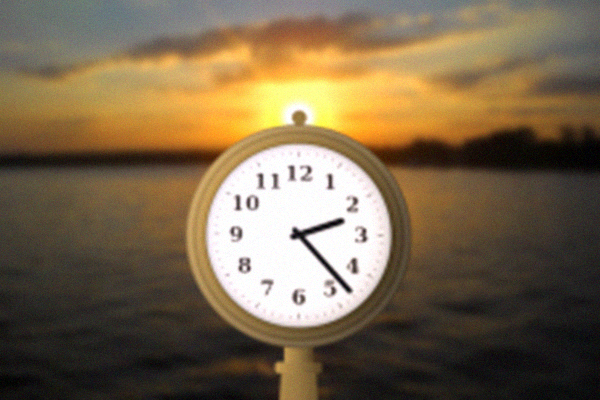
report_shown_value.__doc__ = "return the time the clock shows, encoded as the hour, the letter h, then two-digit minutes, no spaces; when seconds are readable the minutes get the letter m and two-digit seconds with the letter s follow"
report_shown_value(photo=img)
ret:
2h23
